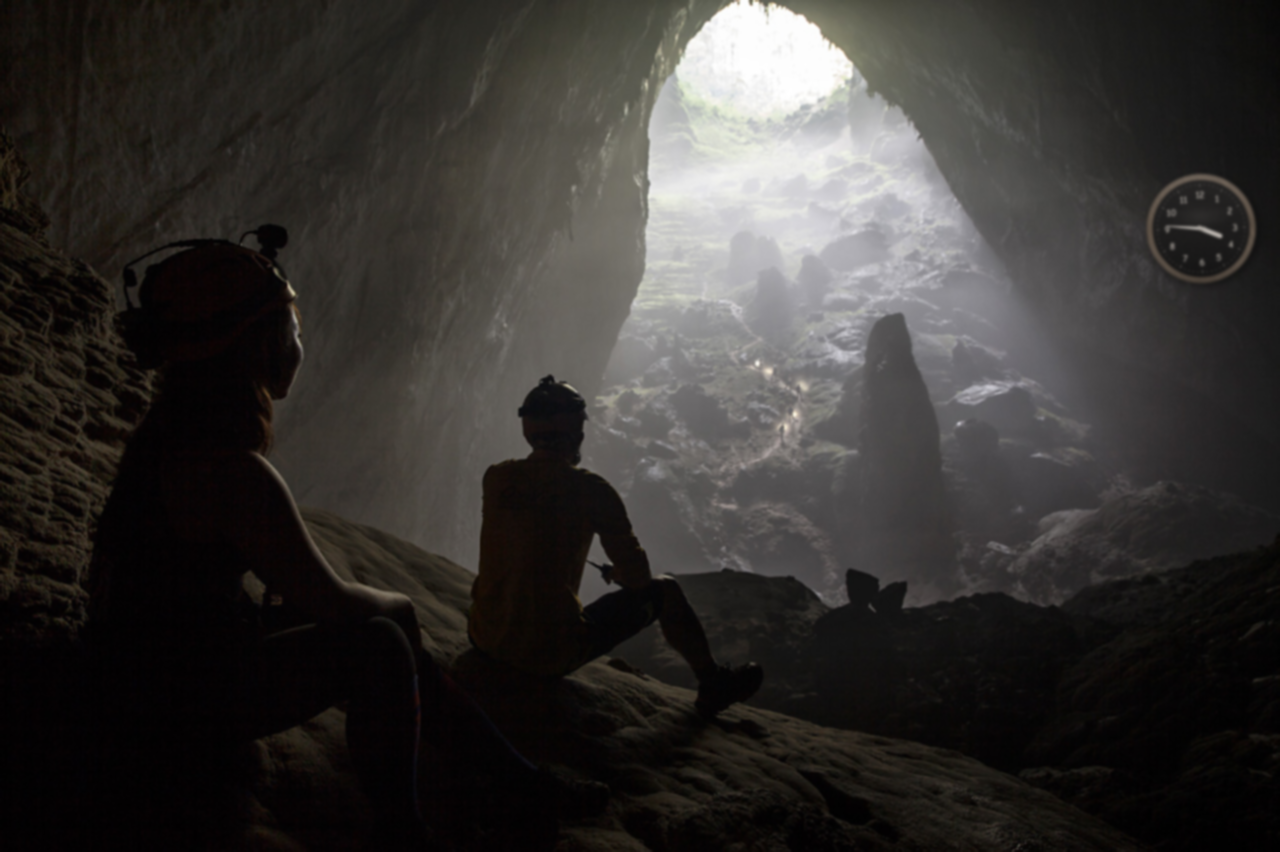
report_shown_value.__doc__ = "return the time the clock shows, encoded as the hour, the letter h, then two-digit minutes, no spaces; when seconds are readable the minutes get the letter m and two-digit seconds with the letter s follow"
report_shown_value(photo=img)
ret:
3h46
